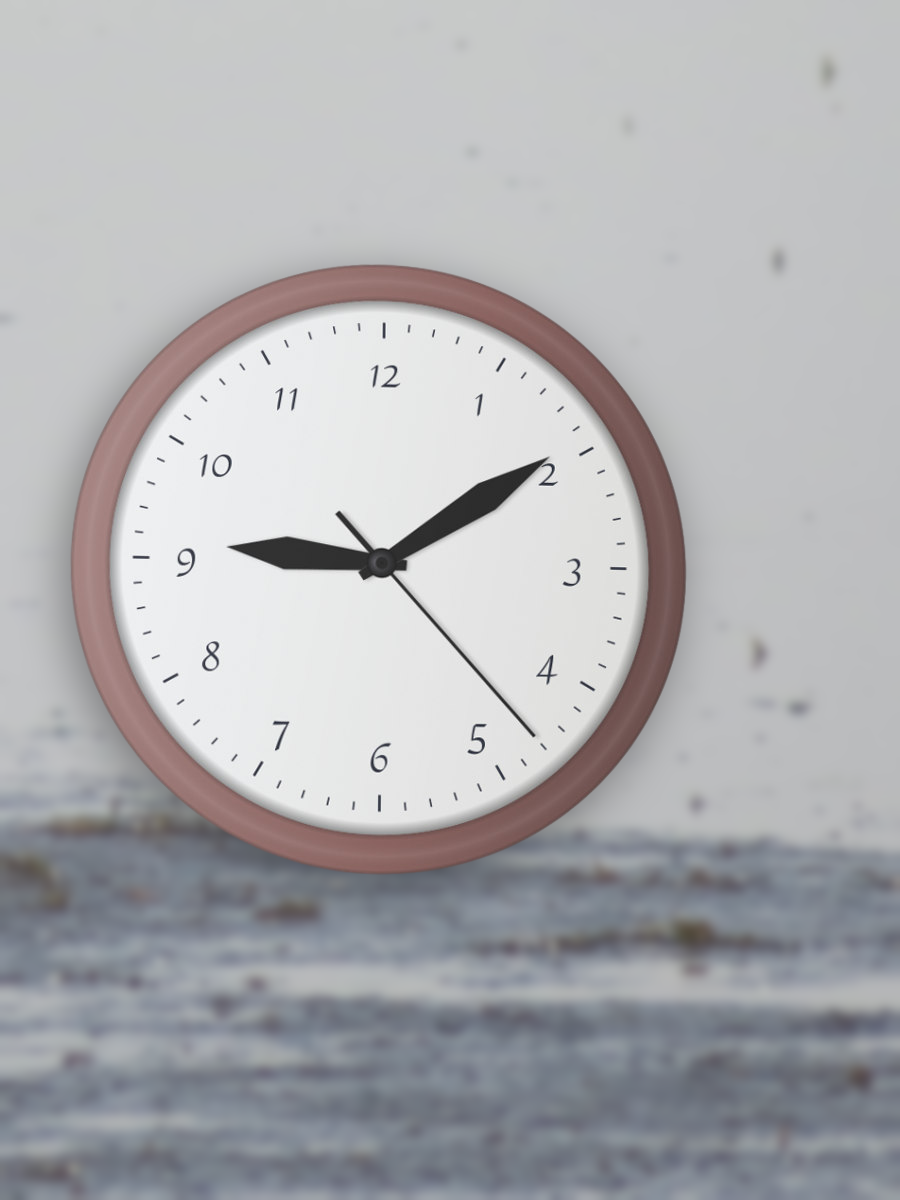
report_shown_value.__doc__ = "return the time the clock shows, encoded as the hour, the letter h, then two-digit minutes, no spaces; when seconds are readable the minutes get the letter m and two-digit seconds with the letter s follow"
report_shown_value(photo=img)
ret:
9h09m23s
